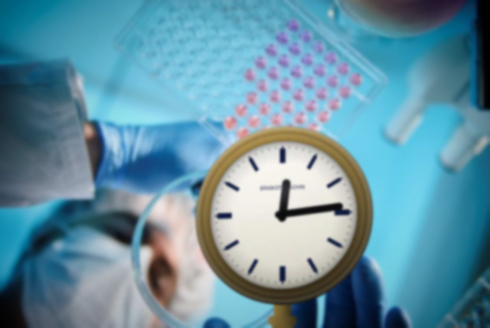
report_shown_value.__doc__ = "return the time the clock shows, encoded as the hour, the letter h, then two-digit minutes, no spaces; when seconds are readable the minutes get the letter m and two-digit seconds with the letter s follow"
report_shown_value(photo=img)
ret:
12h14
